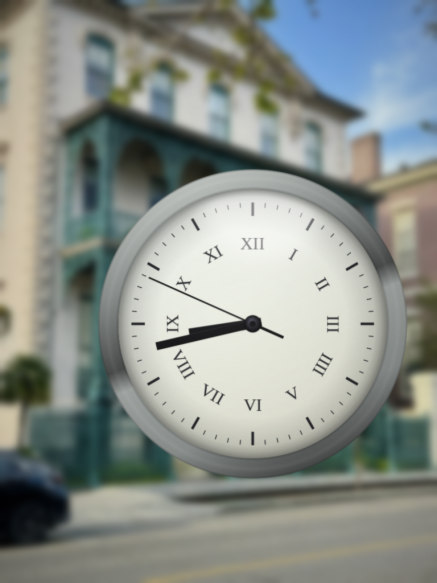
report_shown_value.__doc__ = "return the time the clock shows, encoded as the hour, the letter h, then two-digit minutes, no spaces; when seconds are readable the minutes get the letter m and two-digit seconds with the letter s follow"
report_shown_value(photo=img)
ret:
8h42m49s
